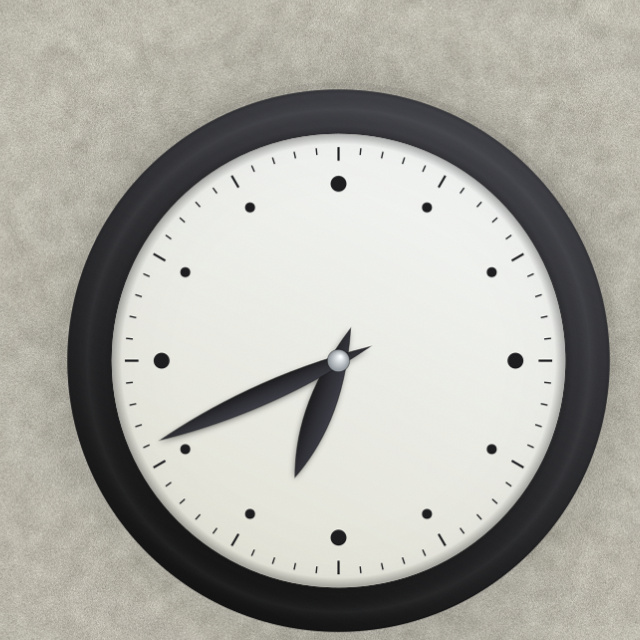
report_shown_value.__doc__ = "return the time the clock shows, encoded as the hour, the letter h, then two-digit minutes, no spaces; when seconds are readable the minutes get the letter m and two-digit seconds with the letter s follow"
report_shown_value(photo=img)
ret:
6h41
